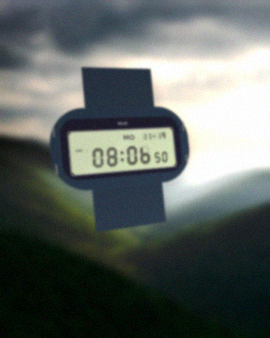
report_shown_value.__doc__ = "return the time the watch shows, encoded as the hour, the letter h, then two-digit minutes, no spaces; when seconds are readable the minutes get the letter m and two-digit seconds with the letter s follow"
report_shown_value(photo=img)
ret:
8h06
